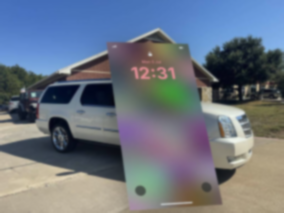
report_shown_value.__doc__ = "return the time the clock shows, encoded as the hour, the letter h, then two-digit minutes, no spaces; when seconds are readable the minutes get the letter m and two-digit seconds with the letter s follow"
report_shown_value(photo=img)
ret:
12h31
